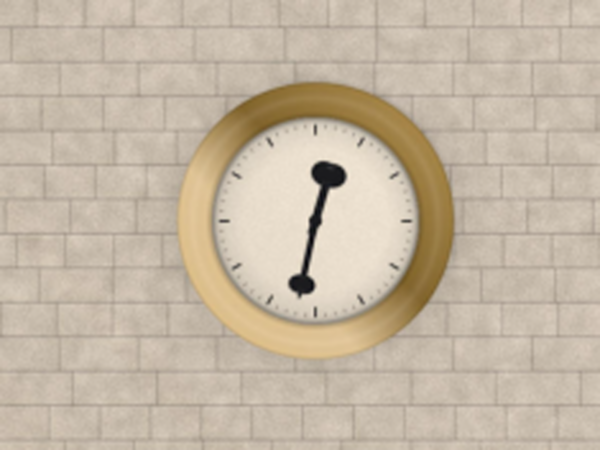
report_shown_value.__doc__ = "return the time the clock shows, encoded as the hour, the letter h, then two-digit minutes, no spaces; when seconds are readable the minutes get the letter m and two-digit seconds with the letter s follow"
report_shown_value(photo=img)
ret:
12h32
